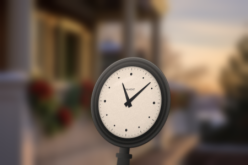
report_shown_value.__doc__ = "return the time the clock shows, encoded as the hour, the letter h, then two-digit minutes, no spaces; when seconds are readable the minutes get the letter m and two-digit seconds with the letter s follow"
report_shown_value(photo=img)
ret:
11h08
